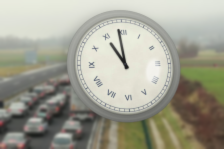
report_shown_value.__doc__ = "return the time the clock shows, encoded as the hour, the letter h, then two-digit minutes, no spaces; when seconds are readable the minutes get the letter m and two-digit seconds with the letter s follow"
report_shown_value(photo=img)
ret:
10h59
